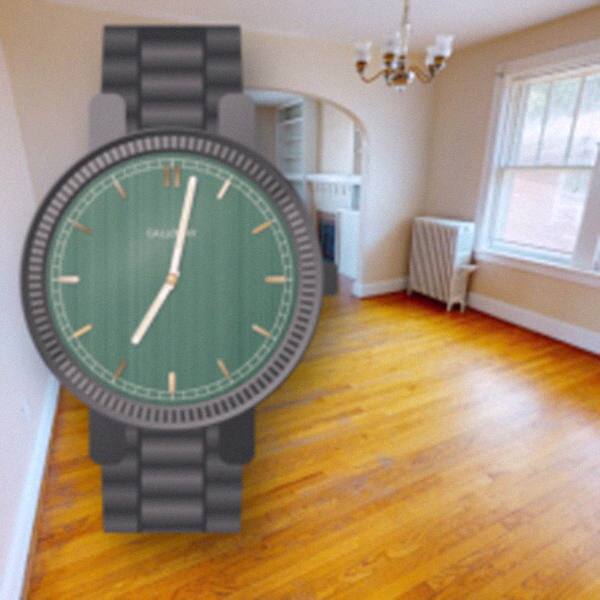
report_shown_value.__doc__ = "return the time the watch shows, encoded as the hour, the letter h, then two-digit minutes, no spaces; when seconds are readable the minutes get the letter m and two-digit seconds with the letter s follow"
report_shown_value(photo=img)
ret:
7h02
